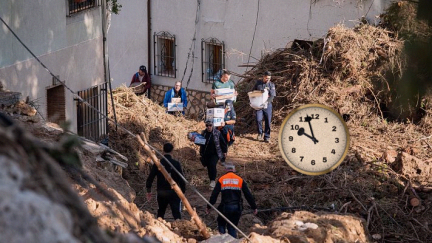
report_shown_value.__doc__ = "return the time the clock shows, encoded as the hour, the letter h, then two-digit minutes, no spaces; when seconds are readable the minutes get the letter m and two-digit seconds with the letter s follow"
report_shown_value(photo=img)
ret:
9h57
